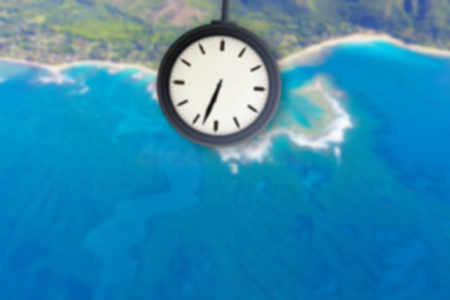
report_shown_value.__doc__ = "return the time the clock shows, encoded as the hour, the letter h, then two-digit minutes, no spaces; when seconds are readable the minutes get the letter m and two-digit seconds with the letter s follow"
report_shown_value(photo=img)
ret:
6h33
